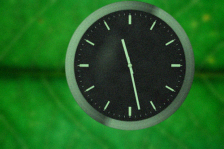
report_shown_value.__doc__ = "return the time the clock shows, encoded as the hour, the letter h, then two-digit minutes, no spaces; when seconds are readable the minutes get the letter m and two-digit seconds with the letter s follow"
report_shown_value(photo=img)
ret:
11h28
